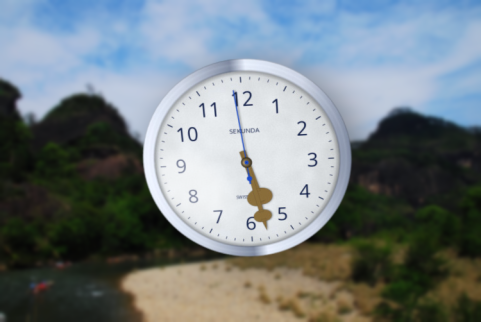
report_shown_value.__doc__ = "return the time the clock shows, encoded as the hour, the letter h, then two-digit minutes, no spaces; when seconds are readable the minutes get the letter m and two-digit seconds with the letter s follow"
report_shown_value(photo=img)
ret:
5h27m59s
